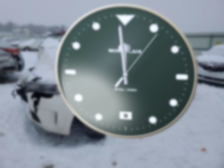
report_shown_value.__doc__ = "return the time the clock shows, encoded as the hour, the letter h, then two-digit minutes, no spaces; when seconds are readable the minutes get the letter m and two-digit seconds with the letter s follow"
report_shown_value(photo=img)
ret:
11h59m06s
